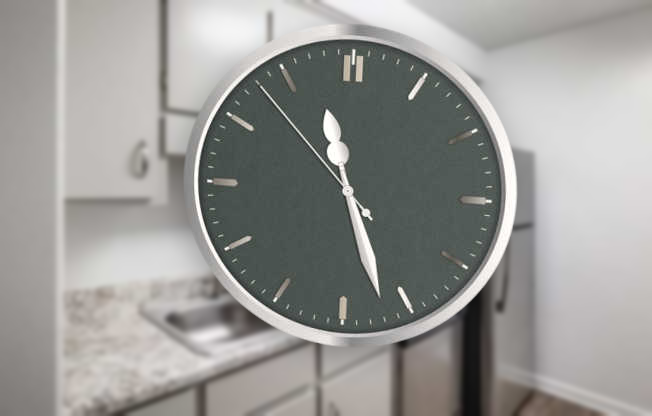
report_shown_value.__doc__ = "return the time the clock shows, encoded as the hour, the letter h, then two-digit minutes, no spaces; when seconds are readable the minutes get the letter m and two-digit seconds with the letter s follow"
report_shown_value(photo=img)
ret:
11h26m53s
